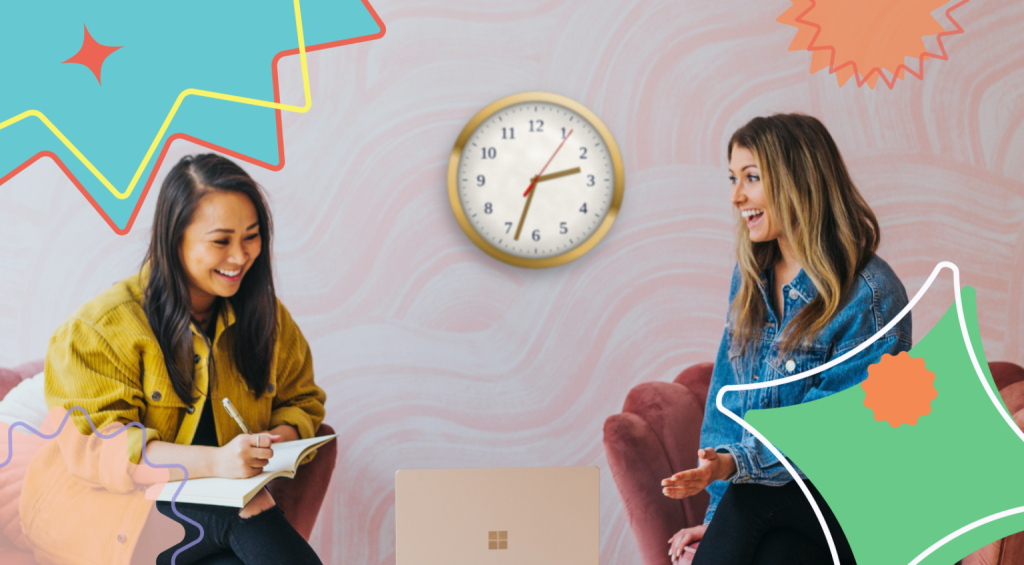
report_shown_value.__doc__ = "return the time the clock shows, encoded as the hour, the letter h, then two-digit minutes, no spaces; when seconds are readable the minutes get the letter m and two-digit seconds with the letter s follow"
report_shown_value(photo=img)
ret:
2h33m06s
